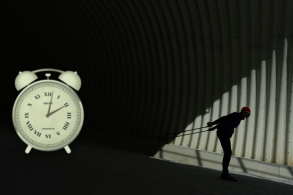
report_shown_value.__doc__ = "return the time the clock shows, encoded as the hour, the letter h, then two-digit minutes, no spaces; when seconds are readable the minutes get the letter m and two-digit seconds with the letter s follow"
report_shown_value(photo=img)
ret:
2h02
